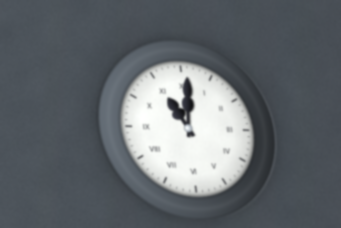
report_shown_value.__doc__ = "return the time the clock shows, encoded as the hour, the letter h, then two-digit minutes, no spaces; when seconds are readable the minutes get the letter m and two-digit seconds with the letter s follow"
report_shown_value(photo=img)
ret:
11h01
